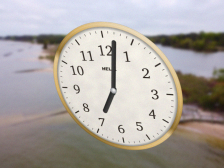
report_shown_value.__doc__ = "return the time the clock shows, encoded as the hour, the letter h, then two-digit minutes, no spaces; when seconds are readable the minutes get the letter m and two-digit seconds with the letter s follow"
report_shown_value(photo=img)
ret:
7h02
